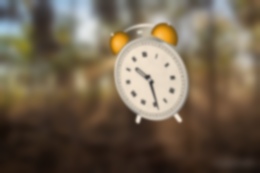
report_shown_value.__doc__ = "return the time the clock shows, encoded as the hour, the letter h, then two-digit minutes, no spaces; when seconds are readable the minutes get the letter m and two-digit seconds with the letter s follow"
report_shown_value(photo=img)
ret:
10h29
